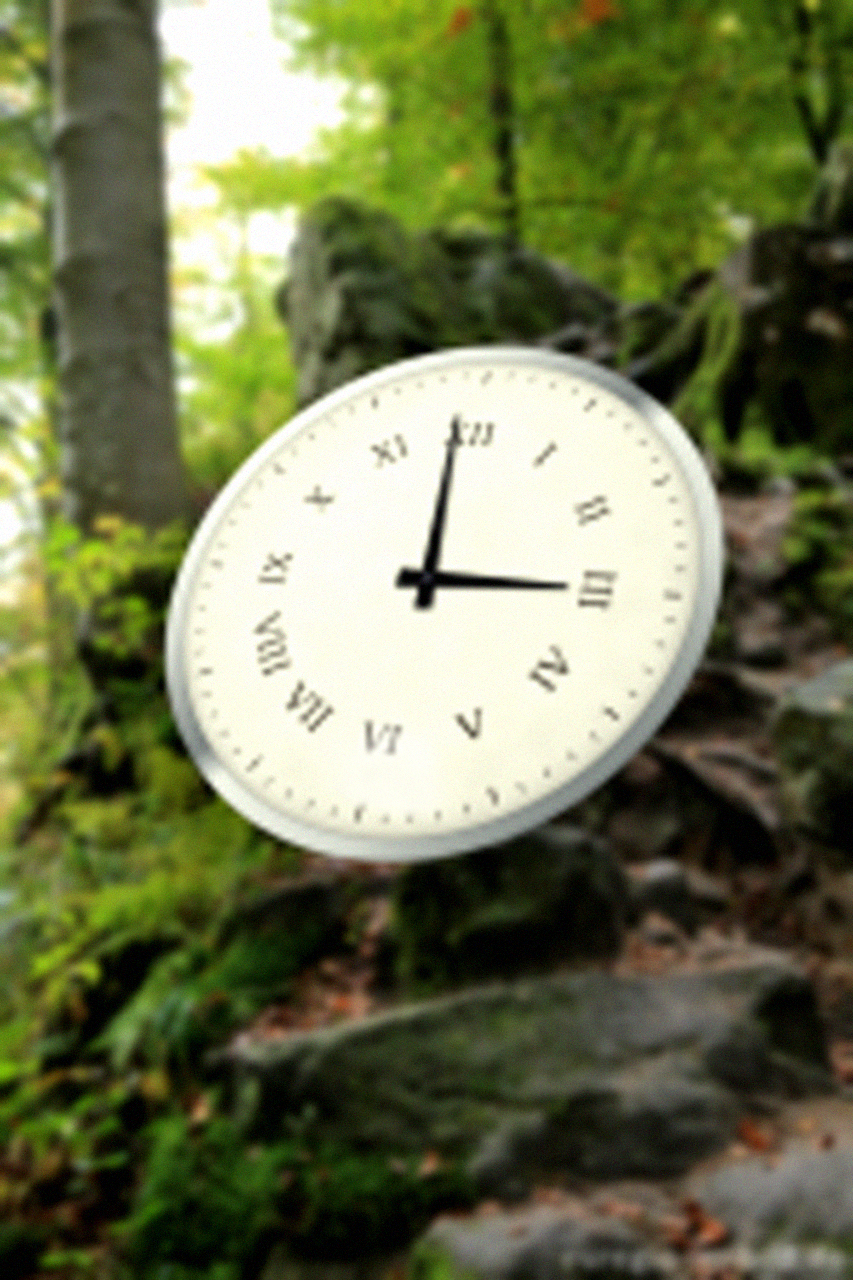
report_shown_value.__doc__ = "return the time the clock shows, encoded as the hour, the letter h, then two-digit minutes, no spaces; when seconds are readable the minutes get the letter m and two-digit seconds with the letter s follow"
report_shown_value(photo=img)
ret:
2h59
